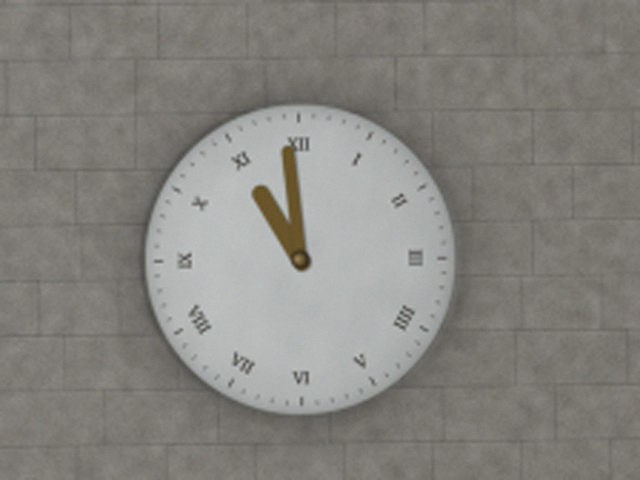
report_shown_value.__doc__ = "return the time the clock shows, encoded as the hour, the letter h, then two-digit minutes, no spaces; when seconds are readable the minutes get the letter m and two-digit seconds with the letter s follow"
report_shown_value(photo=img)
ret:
10h59
